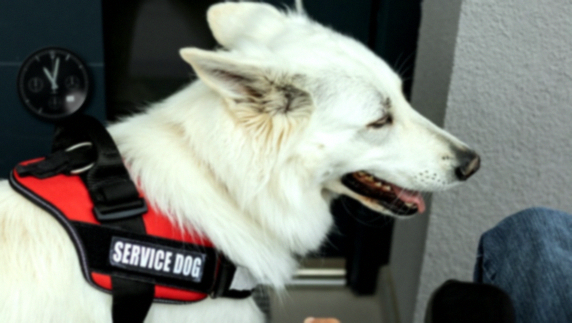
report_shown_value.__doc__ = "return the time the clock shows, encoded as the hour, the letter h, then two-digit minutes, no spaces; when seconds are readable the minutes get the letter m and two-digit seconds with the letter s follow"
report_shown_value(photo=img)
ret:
11h02
